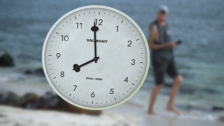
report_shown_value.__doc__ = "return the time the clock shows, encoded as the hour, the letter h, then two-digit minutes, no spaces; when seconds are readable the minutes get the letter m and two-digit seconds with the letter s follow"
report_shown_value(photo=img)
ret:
7h59
